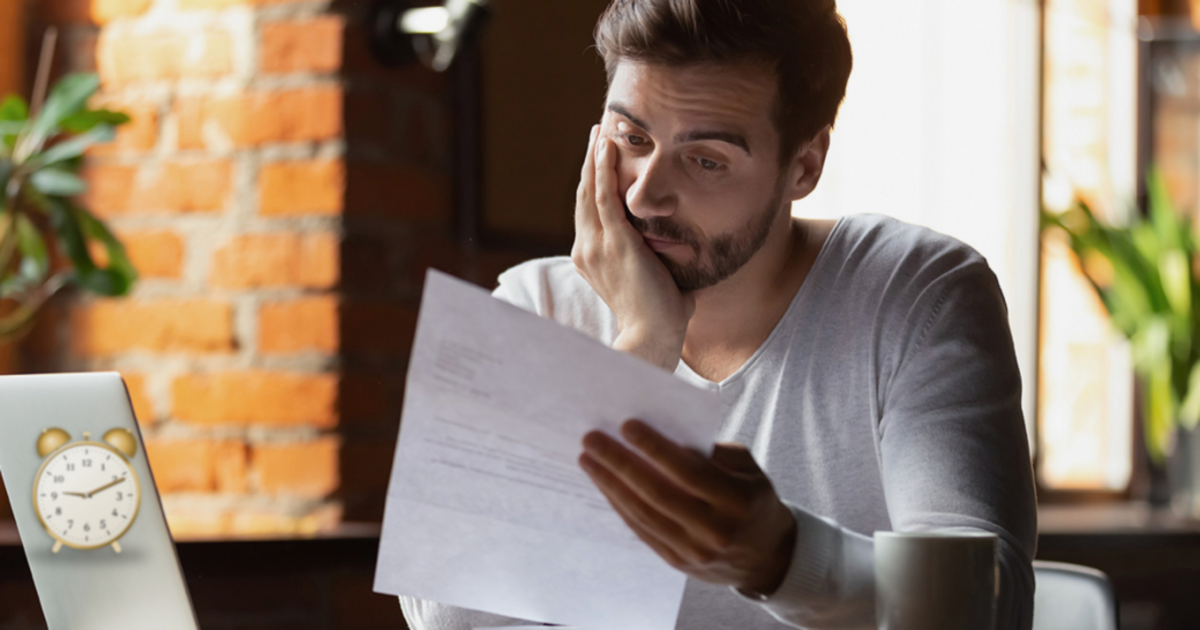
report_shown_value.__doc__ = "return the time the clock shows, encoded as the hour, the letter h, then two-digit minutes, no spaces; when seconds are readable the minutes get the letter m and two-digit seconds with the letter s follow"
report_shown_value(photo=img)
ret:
9h11
